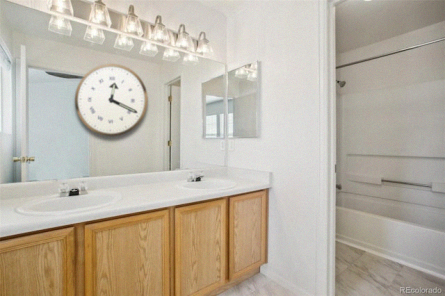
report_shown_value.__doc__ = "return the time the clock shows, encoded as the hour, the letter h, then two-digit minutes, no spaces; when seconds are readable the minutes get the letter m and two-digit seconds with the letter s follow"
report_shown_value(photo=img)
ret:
12h19
